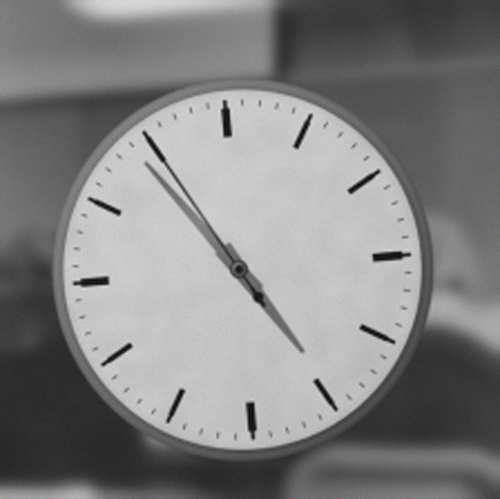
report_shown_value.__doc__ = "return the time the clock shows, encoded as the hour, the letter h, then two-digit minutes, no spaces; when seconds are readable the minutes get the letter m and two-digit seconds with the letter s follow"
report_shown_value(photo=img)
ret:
4h53m55s
